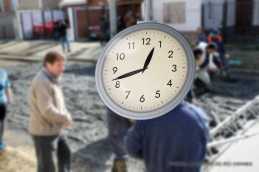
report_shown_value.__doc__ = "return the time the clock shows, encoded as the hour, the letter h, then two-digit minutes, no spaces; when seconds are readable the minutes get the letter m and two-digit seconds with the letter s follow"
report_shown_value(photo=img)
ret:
12h42
